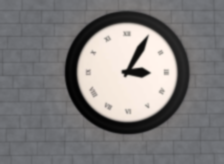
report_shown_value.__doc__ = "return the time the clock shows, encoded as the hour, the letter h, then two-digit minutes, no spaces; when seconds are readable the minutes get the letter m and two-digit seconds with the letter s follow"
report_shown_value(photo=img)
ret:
3h05
